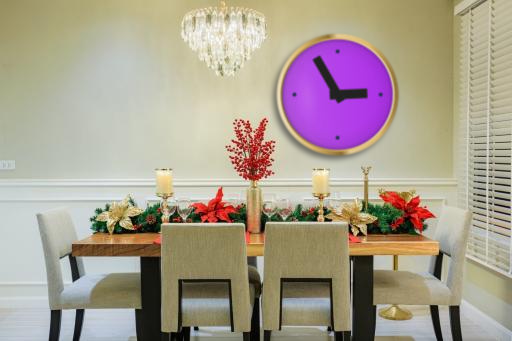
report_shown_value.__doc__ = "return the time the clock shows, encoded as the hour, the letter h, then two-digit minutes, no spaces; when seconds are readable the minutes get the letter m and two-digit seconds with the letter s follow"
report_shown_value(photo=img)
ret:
2h55
